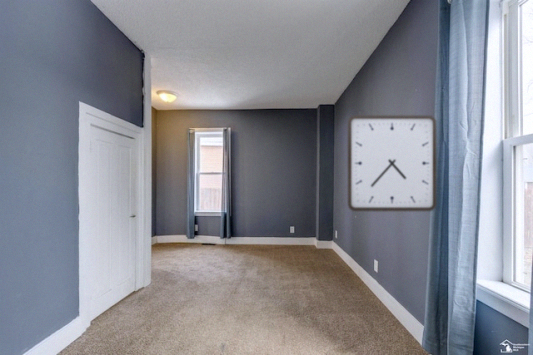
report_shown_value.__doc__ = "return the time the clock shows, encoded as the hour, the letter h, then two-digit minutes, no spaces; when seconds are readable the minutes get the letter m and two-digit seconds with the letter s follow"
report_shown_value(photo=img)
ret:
4h37
